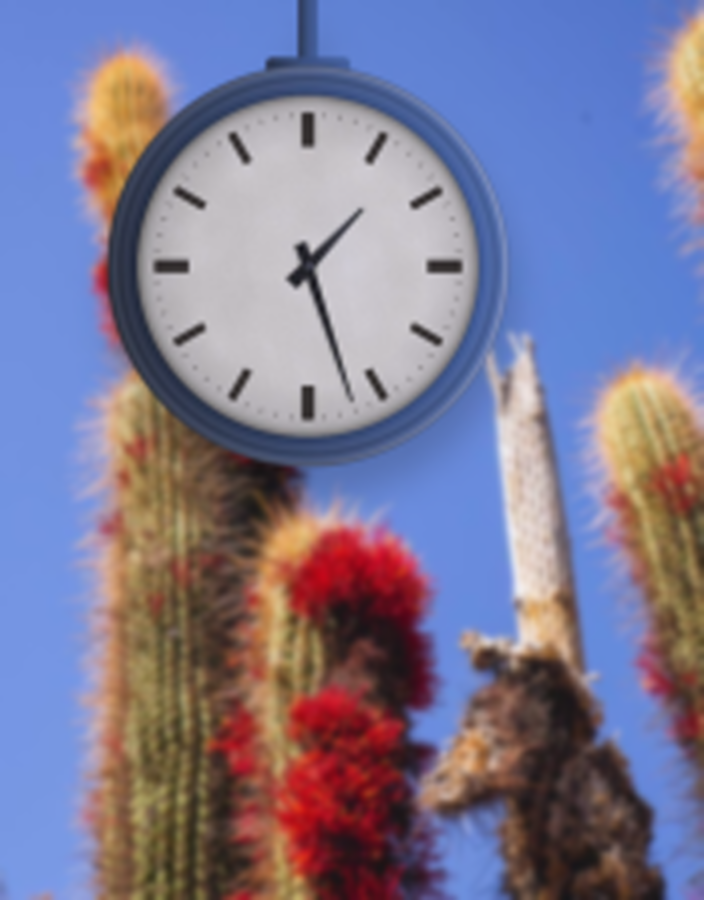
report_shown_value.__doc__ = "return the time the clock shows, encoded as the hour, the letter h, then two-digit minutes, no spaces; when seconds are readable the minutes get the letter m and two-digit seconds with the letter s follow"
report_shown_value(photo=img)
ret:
1h27
